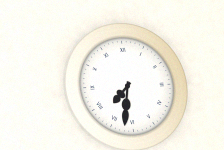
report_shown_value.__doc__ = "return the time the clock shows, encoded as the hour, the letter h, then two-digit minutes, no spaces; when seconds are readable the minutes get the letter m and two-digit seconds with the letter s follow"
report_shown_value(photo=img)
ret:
7h32
